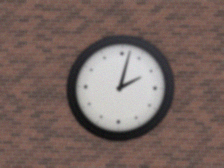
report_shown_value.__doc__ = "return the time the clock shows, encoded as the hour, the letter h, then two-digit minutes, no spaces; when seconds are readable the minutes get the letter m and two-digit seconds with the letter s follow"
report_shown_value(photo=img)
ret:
2h02
